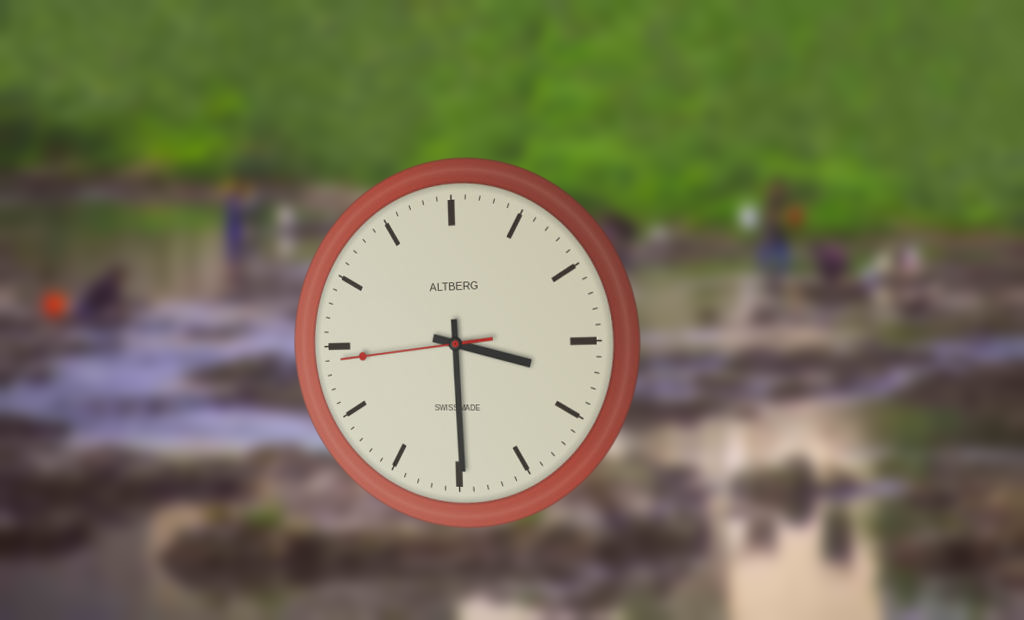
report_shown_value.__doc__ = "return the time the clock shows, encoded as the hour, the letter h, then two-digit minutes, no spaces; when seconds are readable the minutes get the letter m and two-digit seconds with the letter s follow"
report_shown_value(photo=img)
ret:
3h29m44s
